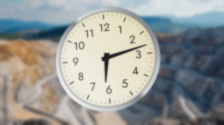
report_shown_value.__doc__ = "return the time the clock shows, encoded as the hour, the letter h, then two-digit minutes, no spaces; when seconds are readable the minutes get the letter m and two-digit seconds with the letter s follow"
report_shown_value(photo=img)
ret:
6h13
